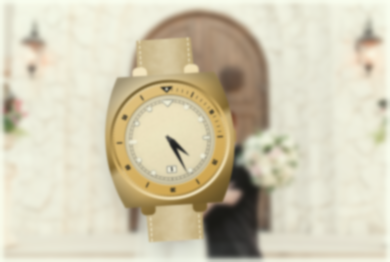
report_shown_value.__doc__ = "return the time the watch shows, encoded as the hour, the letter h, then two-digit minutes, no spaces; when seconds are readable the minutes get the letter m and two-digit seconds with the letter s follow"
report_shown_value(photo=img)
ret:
4h26
